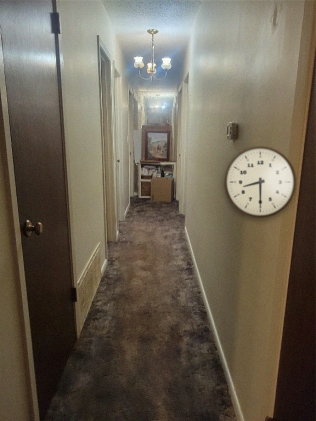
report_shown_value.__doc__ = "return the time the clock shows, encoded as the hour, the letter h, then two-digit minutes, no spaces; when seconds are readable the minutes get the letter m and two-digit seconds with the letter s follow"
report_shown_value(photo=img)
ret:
8h30
